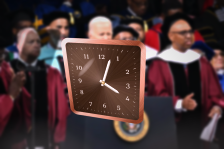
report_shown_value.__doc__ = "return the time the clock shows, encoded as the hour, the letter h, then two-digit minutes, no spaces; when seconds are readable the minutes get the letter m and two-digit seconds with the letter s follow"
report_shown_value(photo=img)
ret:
4h03
